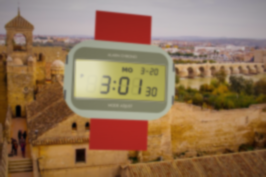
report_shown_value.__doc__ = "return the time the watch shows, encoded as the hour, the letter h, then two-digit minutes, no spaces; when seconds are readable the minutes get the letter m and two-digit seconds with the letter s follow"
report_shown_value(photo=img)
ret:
3h01
